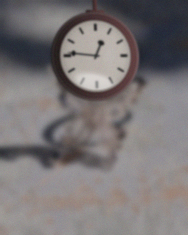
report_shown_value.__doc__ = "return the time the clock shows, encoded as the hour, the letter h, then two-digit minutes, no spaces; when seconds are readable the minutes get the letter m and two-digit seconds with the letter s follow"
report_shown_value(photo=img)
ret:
12h46
